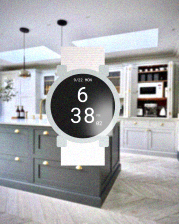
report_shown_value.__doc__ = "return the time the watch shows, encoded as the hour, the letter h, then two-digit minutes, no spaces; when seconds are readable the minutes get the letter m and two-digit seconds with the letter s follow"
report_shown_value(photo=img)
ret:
6h38
